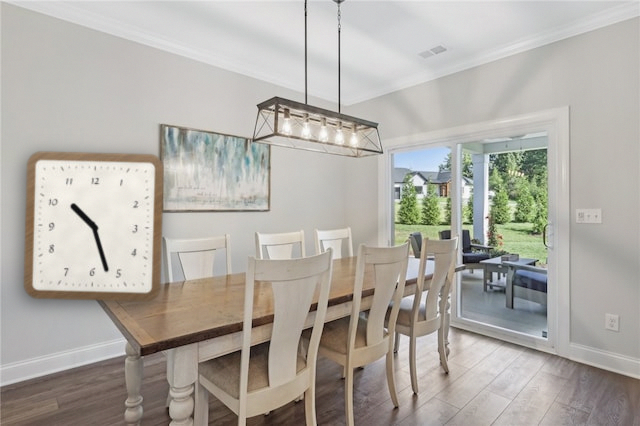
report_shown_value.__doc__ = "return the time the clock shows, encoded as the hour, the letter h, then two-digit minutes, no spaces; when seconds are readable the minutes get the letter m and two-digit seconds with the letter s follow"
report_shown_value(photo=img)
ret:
10h27
